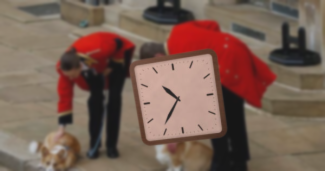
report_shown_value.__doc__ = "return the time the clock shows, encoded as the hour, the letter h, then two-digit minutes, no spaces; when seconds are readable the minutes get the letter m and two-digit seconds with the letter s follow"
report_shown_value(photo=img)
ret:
10h36
